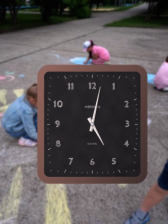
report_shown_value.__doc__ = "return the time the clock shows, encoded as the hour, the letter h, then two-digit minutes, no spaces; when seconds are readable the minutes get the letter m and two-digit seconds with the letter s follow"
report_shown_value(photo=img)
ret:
5h02
